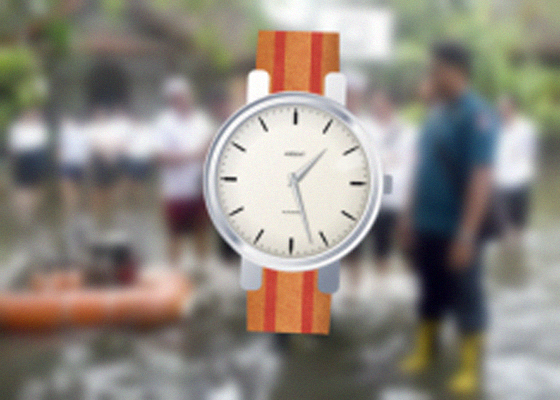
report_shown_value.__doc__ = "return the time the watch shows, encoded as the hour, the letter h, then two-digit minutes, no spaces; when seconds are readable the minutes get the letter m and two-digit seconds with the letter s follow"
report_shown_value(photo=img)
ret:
1h27
